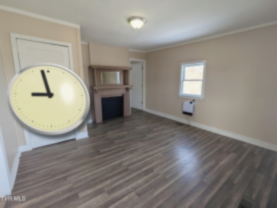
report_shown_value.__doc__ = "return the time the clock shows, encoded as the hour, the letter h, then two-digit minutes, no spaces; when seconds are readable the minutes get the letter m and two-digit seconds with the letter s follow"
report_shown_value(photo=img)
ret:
8h58
